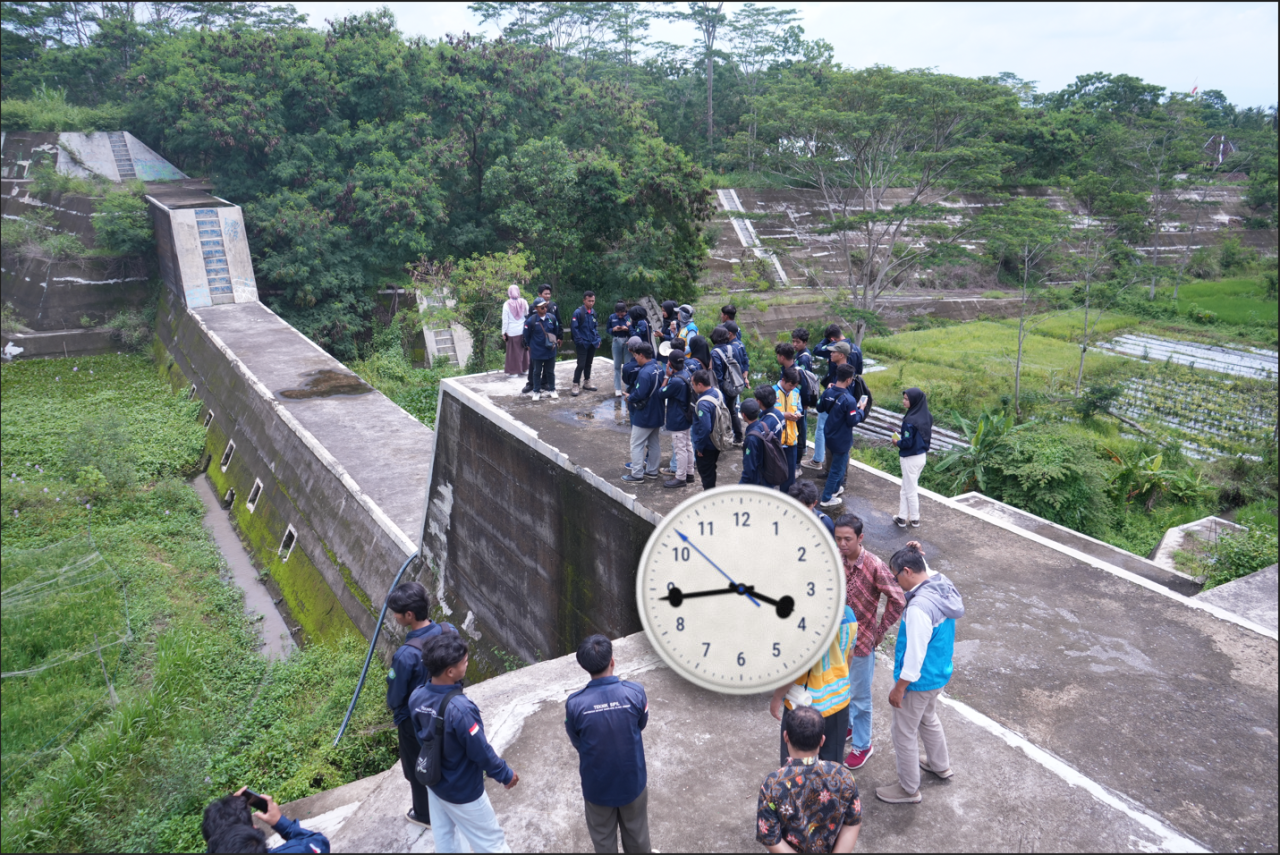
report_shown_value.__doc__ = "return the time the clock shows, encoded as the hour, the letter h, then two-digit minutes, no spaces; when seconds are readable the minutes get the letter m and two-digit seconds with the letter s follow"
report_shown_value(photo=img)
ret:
3h43m52s
